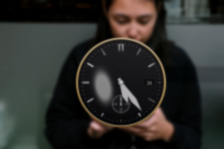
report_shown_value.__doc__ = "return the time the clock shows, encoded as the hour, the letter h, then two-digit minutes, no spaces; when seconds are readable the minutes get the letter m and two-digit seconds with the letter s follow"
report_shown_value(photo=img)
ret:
5h24
